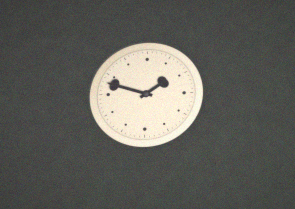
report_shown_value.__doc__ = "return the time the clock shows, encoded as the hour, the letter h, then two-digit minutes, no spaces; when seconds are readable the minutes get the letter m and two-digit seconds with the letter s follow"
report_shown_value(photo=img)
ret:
1h48
